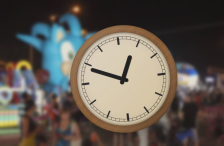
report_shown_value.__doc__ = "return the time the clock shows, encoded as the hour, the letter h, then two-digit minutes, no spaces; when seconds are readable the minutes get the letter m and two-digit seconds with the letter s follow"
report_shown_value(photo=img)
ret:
12h49
